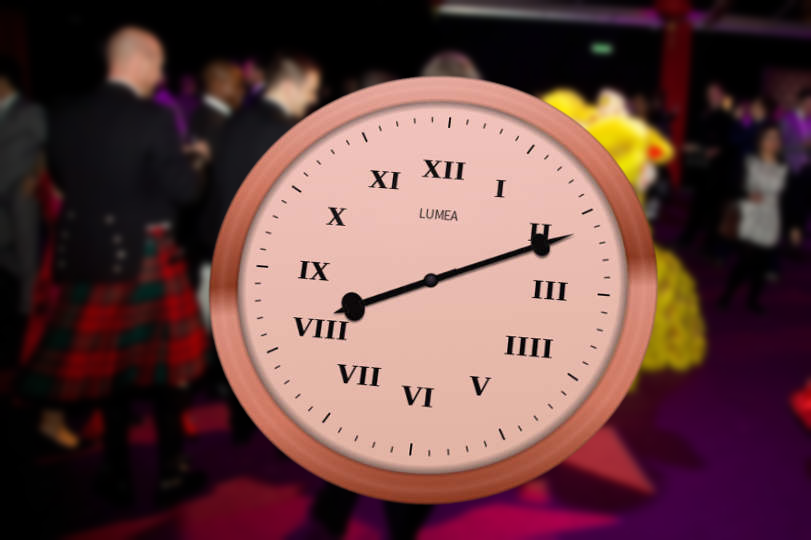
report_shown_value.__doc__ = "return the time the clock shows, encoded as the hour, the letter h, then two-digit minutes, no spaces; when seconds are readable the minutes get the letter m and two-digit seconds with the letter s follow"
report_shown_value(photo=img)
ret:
8h11
